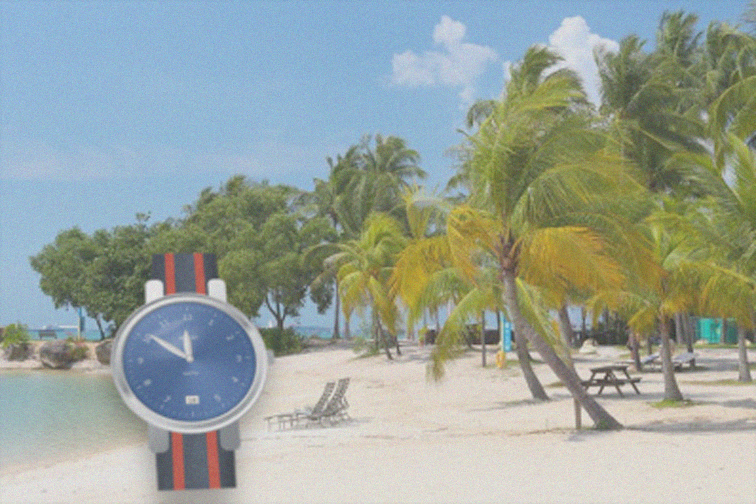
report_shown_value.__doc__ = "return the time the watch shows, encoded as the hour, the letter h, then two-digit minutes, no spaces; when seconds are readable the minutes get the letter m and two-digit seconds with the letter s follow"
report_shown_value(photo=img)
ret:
11h51
